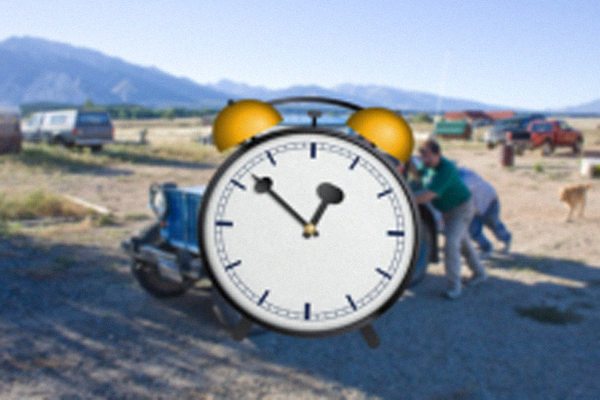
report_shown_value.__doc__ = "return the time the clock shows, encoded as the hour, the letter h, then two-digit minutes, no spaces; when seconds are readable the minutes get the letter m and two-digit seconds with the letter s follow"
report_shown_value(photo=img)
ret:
12h52
